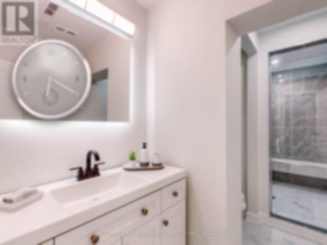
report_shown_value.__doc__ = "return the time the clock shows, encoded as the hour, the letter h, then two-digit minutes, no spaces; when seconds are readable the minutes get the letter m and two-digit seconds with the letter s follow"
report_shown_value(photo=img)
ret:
6h20
